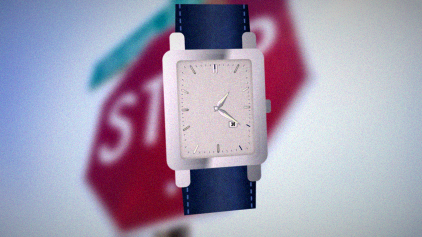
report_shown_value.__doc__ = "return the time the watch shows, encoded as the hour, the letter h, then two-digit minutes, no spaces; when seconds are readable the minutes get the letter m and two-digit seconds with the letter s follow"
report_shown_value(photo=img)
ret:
1h21
